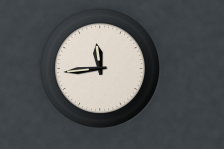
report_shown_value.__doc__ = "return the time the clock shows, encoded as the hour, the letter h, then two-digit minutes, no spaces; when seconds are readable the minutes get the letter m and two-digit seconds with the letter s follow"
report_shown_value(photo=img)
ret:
11h44
